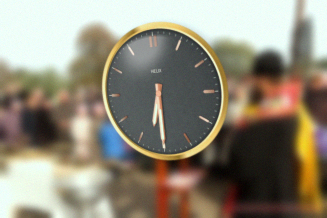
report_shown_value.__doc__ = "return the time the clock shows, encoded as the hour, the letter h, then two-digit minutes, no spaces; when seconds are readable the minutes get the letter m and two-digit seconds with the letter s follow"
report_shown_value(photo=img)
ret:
6h30
